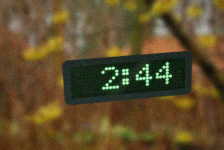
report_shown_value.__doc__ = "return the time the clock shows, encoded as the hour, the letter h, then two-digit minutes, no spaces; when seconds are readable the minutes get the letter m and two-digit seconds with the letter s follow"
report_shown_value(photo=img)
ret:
2h44
